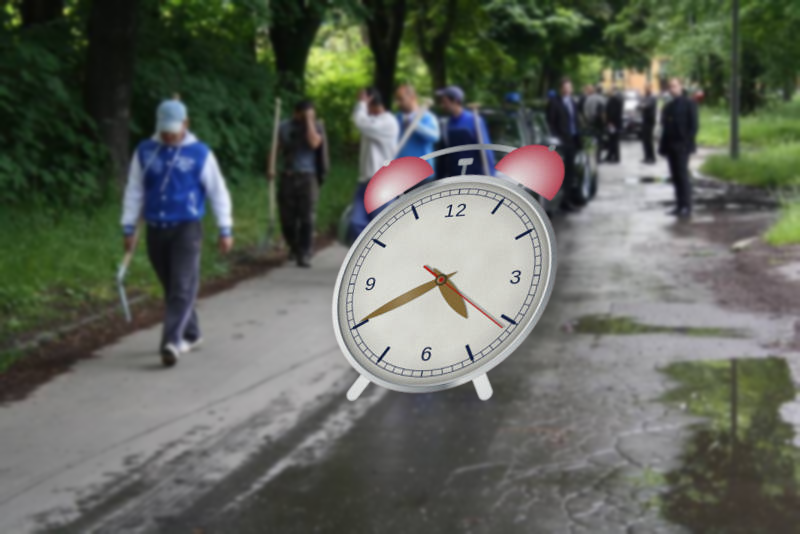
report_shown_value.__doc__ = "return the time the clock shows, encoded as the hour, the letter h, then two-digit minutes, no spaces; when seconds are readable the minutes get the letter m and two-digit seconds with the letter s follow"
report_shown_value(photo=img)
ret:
4h40m21s
